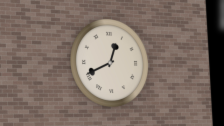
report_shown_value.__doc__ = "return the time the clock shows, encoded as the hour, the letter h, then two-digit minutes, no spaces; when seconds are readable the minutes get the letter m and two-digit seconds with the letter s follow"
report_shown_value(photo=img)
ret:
12h41
